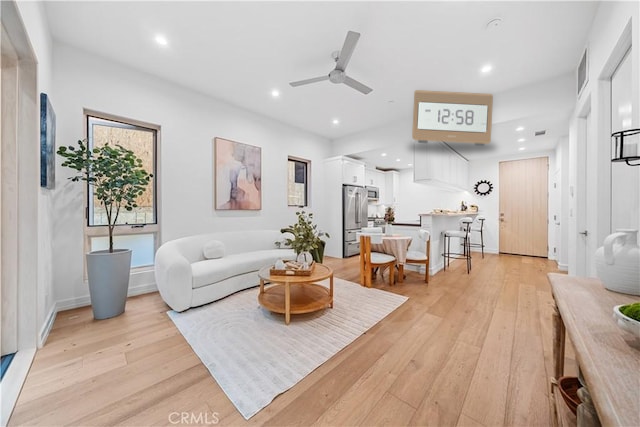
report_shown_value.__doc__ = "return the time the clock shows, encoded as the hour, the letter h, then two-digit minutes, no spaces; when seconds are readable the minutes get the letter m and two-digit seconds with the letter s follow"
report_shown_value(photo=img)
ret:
12h58
